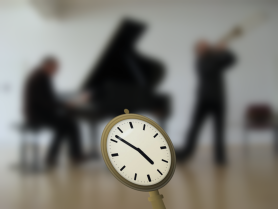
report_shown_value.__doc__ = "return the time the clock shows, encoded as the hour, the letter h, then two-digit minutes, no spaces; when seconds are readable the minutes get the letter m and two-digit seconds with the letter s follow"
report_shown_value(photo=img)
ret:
4h52
